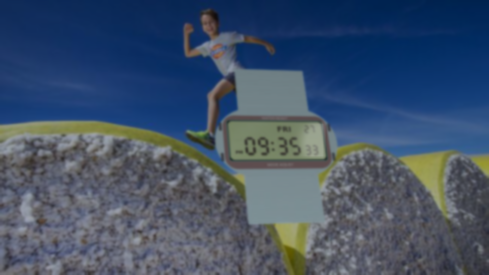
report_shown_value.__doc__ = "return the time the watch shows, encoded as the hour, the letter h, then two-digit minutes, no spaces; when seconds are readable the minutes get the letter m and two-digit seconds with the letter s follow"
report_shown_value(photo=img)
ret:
9h35
